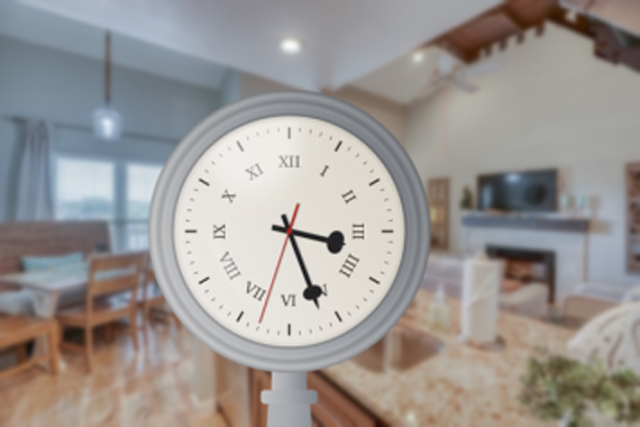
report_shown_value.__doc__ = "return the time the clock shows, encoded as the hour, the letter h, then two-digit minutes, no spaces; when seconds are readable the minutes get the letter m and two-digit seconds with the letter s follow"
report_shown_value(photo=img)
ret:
3h26m33s
